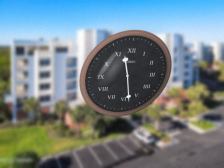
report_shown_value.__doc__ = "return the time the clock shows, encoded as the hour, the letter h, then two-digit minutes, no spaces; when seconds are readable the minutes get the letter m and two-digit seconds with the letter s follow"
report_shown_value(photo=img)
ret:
11h28
